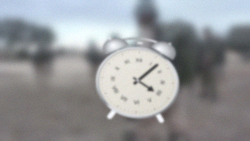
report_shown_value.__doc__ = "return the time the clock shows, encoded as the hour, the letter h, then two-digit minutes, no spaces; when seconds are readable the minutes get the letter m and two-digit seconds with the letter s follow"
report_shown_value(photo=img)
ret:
4h07
